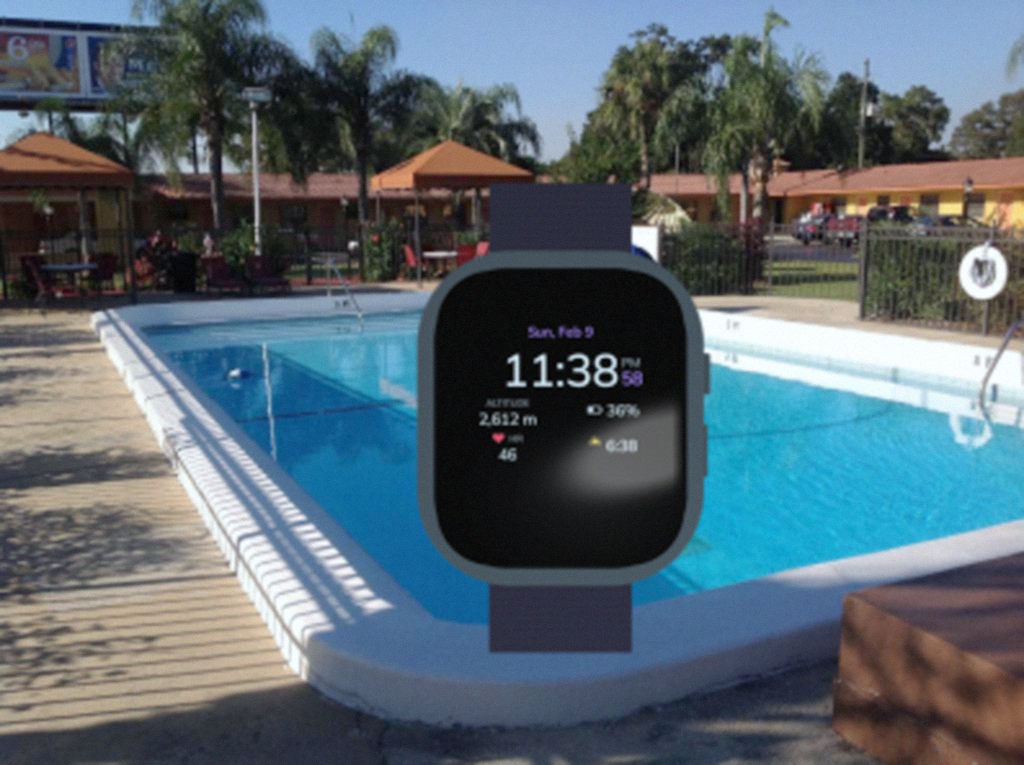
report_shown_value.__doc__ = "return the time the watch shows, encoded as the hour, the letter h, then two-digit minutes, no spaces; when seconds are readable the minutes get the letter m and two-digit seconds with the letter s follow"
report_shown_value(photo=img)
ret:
11h38
